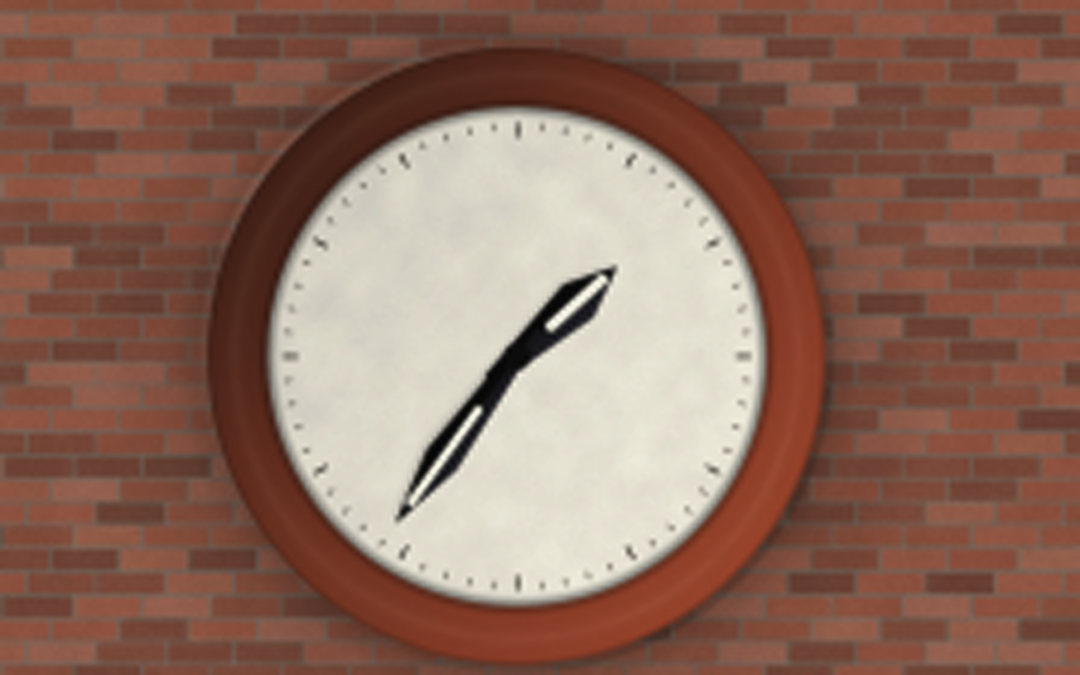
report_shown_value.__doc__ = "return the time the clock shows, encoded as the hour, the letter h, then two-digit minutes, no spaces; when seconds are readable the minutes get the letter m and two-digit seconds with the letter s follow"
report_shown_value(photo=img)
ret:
1h36
